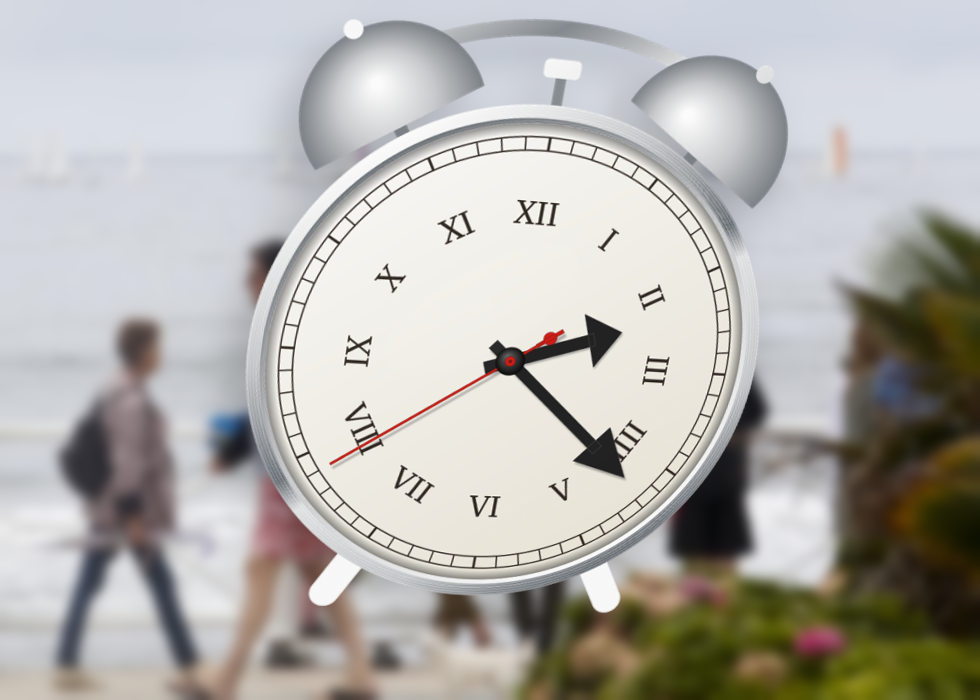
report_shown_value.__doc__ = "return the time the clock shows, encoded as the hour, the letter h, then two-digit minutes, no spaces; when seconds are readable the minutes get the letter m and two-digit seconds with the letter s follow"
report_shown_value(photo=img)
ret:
2h21m39s
